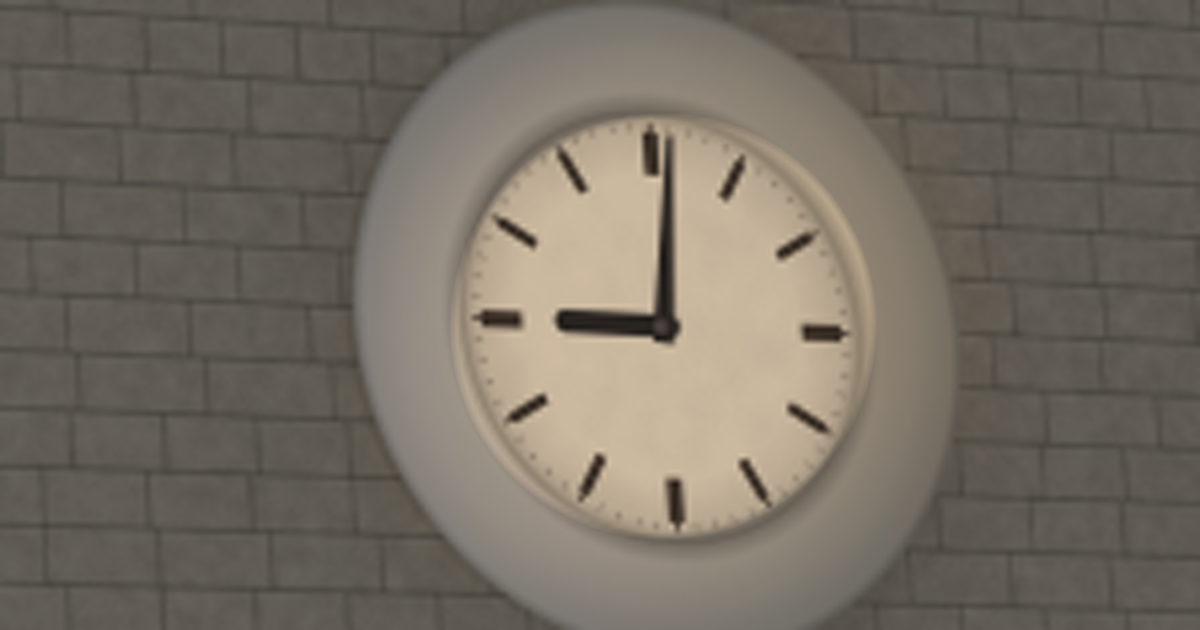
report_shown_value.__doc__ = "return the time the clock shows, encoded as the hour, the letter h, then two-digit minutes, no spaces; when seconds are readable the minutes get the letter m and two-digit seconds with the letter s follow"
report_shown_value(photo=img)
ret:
9h01
